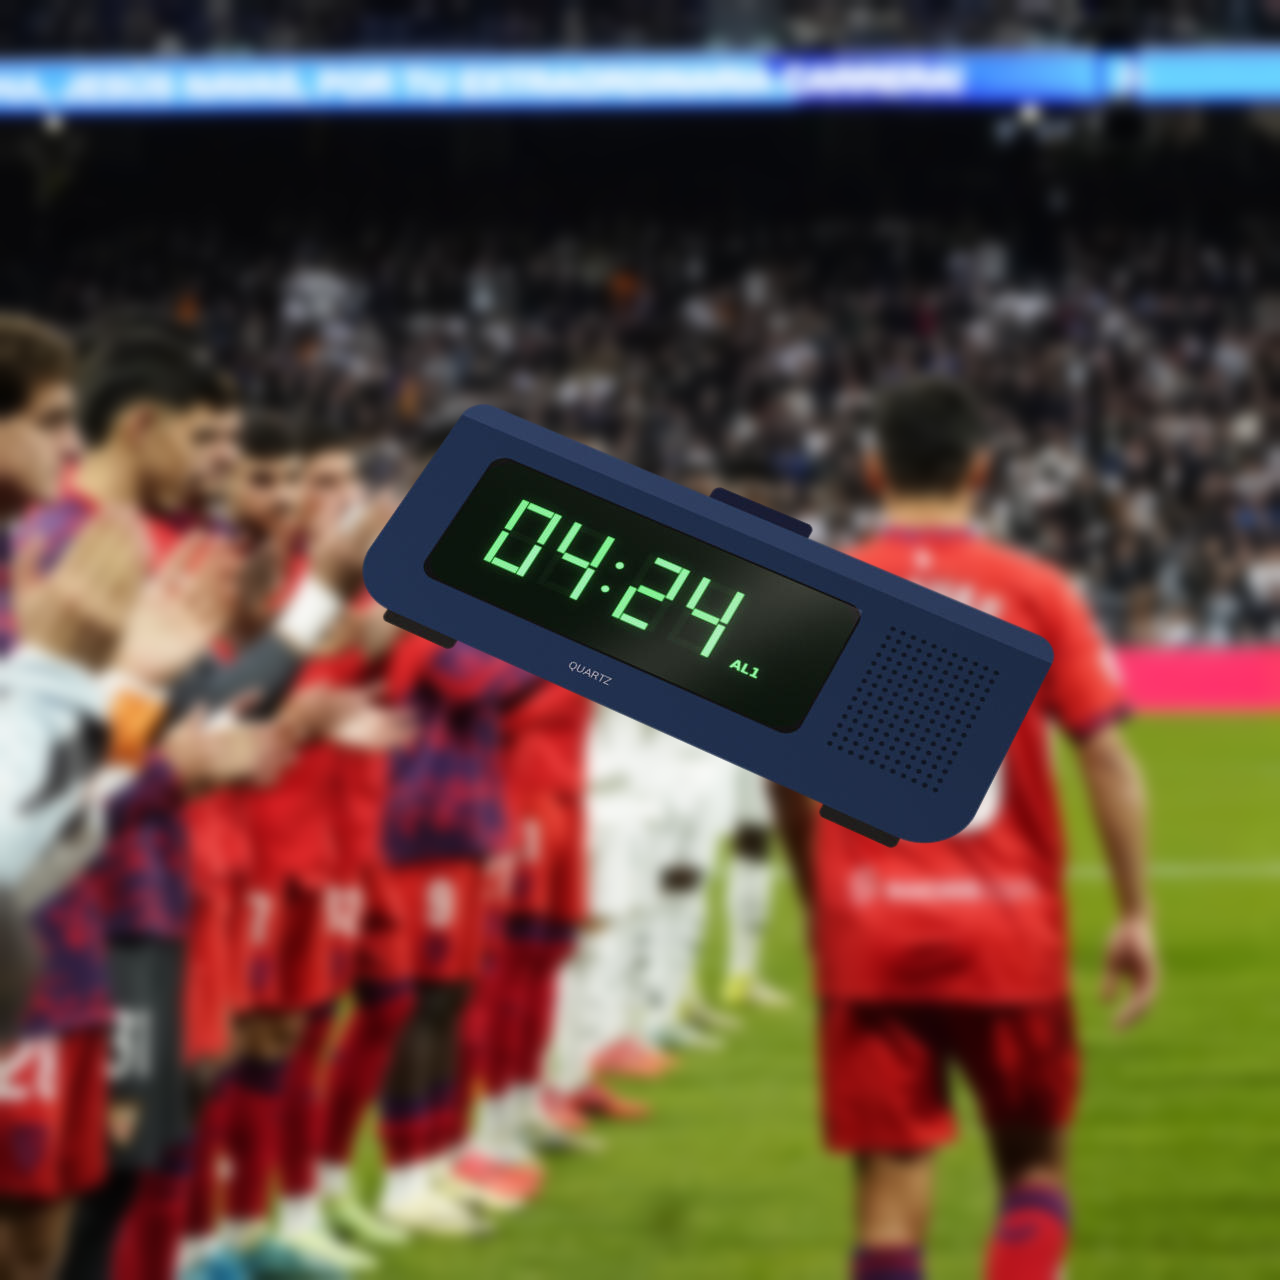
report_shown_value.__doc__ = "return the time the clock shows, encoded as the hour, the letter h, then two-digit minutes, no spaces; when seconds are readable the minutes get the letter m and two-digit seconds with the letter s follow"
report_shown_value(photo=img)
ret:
4h24
